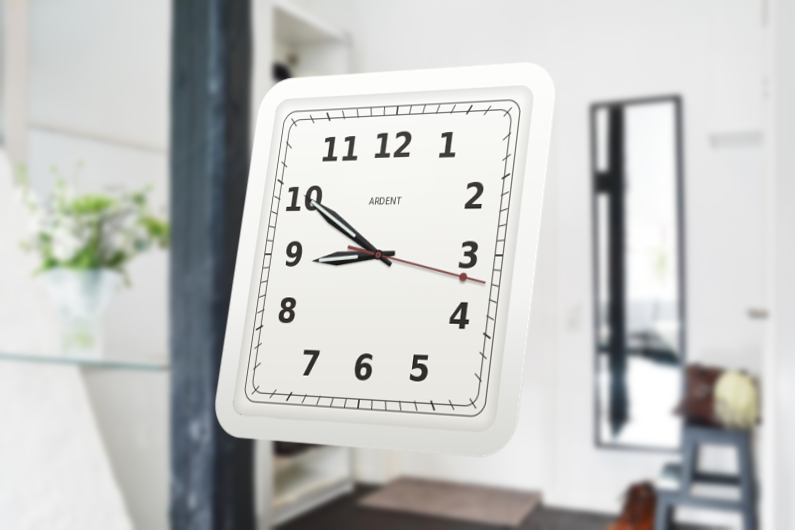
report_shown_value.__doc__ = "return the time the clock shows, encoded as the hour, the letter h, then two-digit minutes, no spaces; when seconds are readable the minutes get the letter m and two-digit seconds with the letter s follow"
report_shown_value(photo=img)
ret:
8h50m17s
